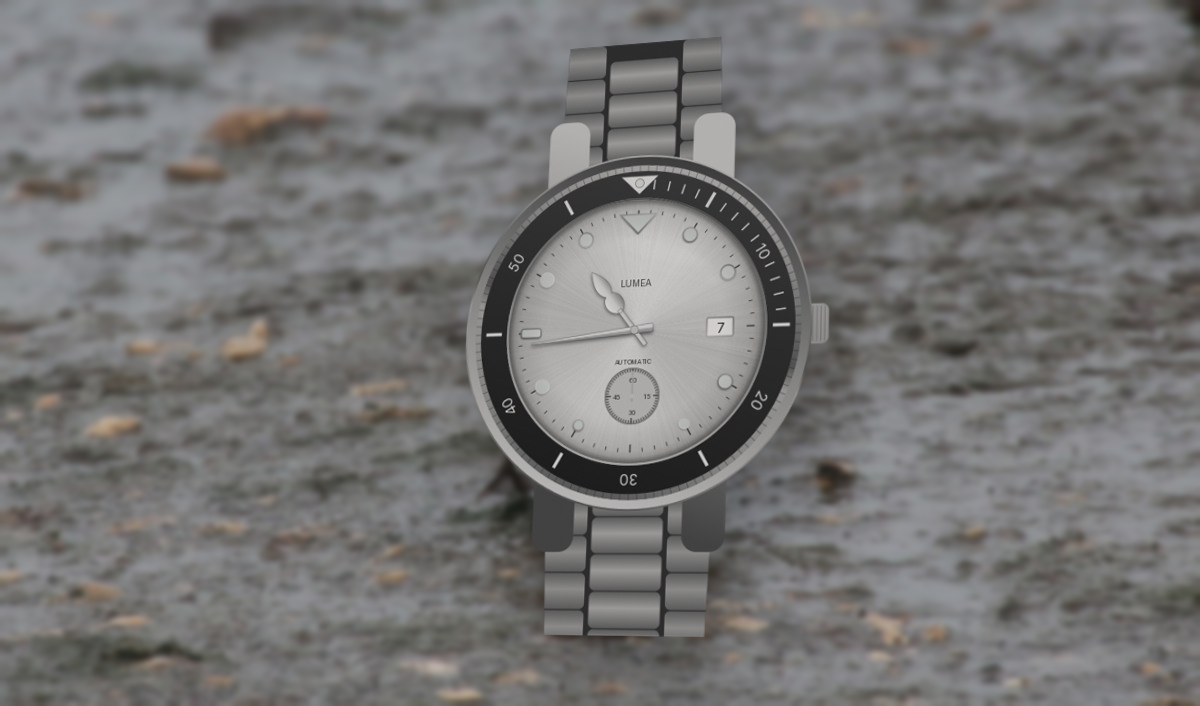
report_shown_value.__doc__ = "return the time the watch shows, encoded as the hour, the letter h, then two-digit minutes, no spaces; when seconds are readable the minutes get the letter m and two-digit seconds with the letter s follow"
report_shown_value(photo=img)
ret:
10h44
